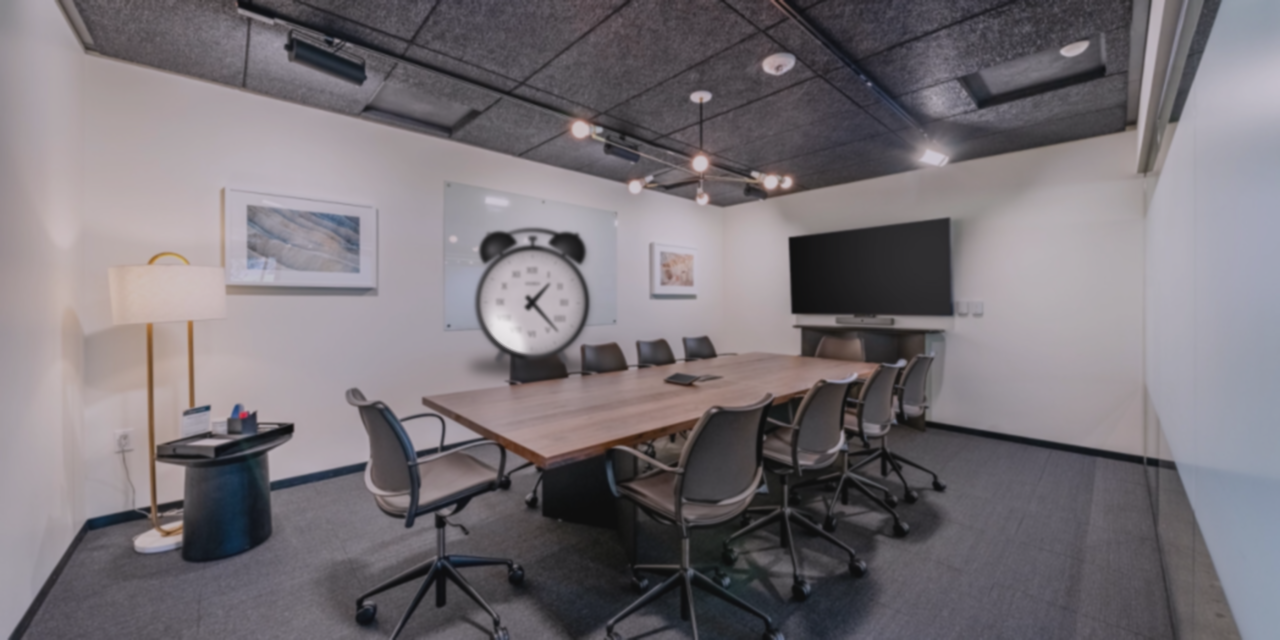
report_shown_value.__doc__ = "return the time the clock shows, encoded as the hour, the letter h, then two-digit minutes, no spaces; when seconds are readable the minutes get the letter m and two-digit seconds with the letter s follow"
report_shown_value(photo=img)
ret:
1h23
